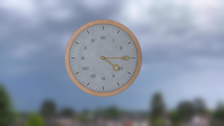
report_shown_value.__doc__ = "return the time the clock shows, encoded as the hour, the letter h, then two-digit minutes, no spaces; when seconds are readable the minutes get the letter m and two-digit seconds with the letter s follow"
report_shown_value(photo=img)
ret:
4h15
